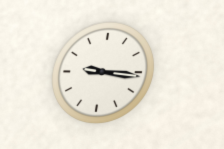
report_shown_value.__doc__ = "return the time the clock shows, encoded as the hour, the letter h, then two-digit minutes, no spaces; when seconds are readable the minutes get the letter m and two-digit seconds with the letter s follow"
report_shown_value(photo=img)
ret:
9h16
